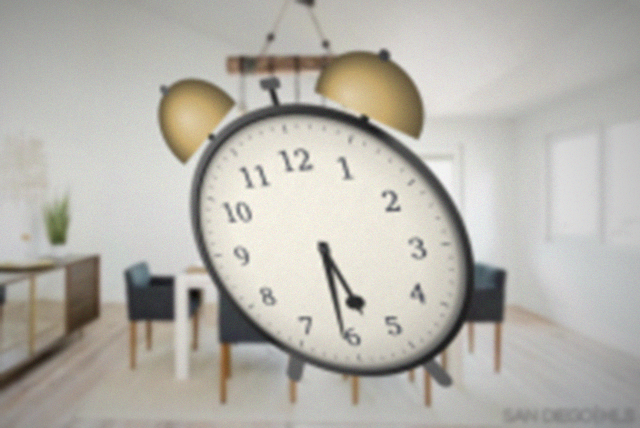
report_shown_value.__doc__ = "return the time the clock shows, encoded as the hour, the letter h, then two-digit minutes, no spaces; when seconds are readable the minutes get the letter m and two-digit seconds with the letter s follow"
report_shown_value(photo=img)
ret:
5h31
